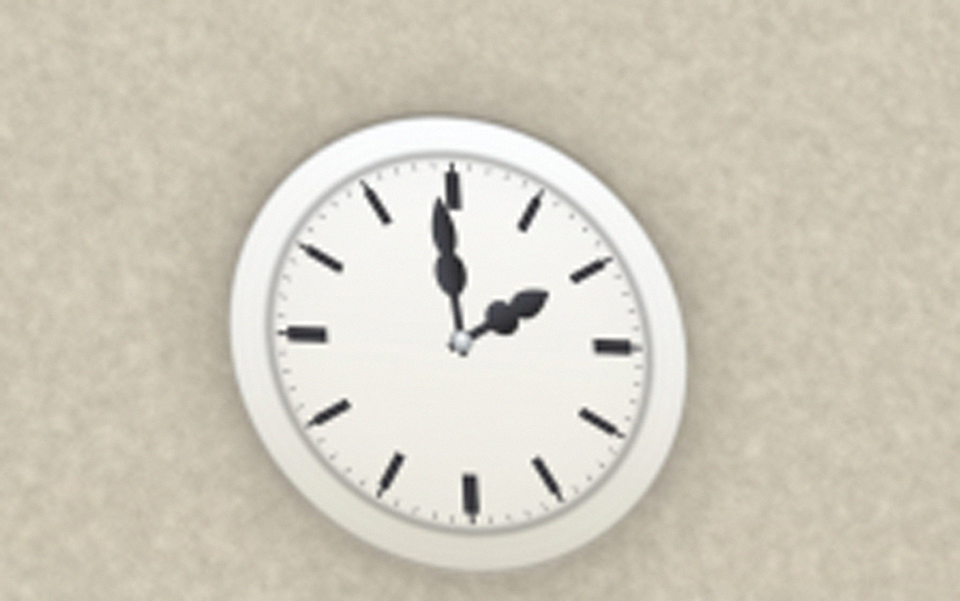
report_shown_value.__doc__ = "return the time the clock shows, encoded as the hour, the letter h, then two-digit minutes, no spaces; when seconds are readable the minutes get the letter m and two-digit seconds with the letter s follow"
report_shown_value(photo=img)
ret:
1h59
